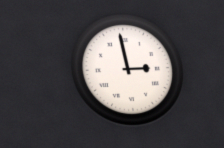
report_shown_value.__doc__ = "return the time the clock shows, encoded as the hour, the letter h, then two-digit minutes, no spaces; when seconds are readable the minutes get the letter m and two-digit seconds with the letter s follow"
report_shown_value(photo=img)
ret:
2h59
